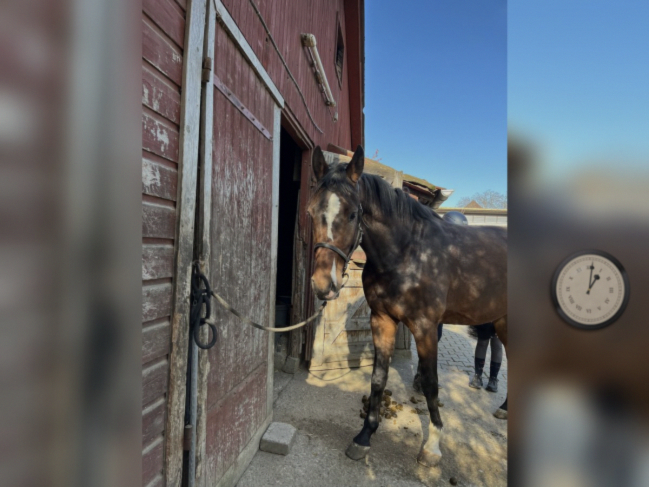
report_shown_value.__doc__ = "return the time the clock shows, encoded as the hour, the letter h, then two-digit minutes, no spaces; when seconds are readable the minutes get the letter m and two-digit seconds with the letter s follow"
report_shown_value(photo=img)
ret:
1h01
